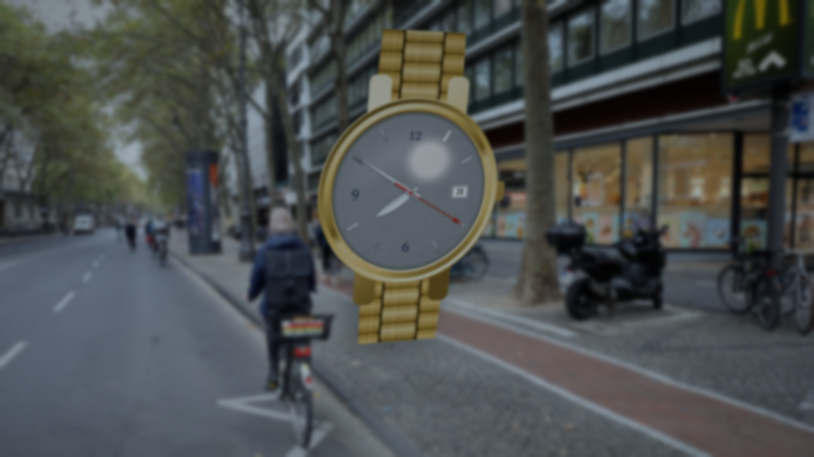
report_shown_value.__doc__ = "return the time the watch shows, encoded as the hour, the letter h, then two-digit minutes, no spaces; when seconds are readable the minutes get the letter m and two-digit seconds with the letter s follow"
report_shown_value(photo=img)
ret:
7h50m20s
